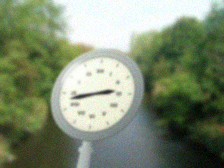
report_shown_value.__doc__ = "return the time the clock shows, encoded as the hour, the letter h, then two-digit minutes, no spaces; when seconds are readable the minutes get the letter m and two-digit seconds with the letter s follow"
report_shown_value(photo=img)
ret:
2h43
